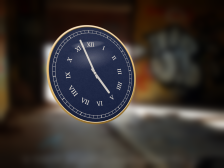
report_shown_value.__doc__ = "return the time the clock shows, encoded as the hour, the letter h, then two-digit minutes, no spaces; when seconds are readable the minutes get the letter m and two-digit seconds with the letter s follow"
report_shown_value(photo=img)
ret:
4h57
